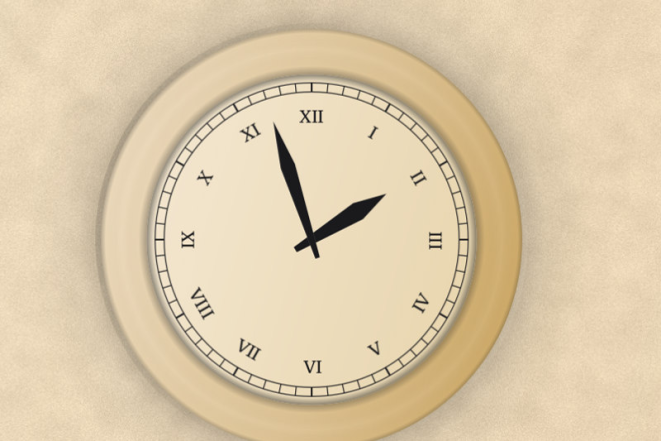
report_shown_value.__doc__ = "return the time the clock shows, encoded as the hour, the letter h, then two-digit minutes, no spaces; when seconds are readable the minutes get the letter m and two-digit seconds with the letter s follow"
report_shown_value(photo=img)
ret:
1h57
